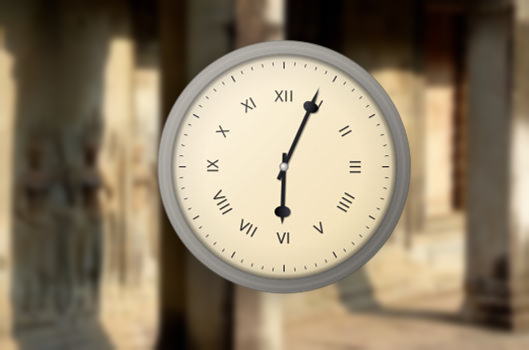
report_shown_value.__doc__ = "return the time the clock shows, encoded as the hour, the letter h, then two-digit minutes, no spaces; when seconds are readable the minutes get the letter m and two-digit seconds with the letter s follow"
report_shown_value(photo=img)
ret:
6h04
